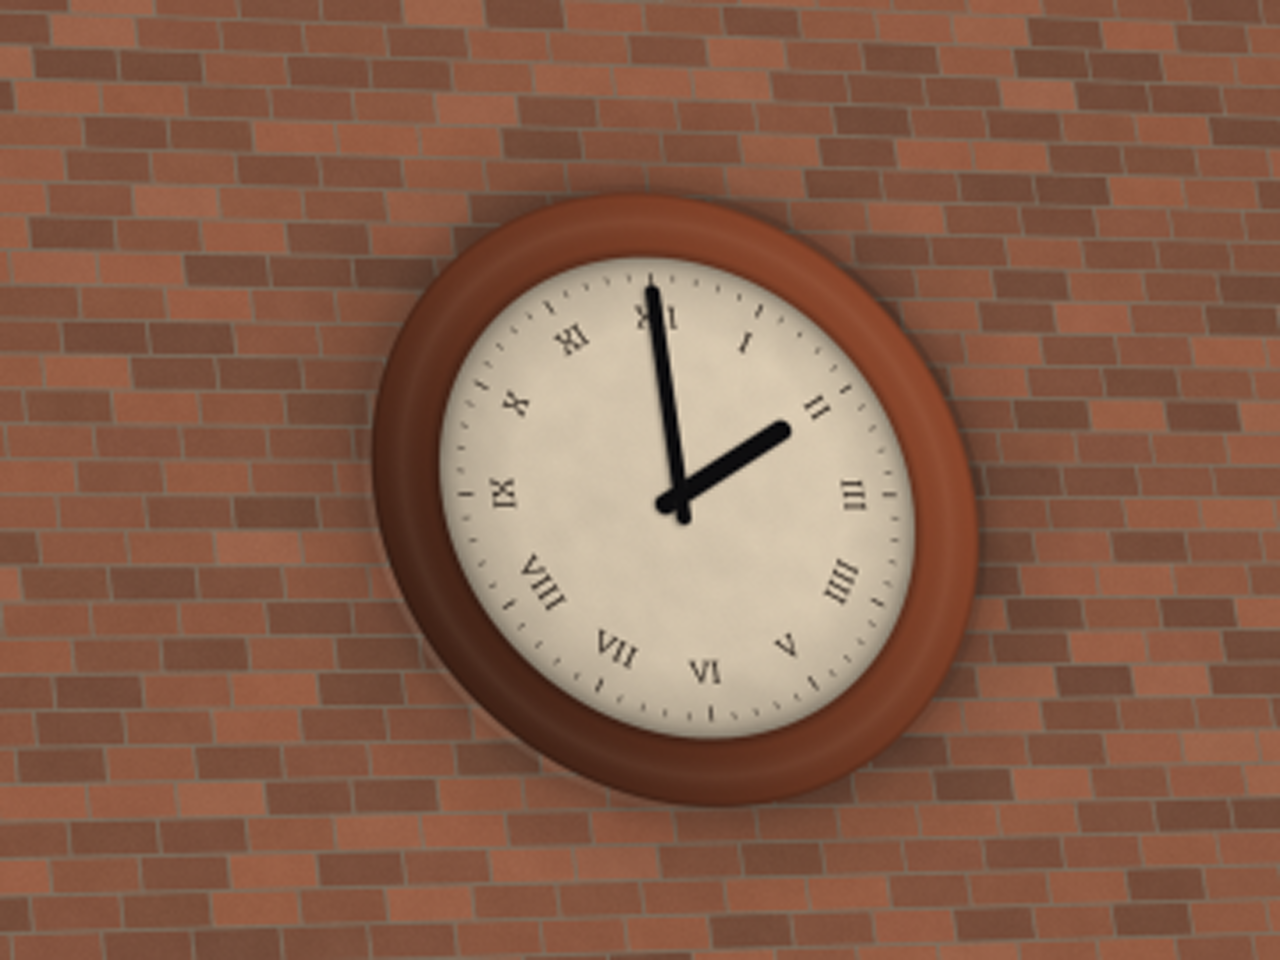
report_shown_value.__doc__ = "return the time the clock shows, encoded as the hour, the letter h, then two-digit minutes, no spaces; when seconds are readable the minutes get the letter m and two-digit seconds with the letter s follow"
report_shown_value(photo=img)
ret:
2h00
